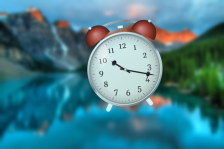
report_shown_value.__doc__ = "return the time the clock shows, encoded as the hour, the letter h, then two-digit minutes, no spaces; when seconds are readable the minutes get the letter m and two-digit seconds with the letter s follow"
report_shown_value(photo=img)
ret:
10h18
